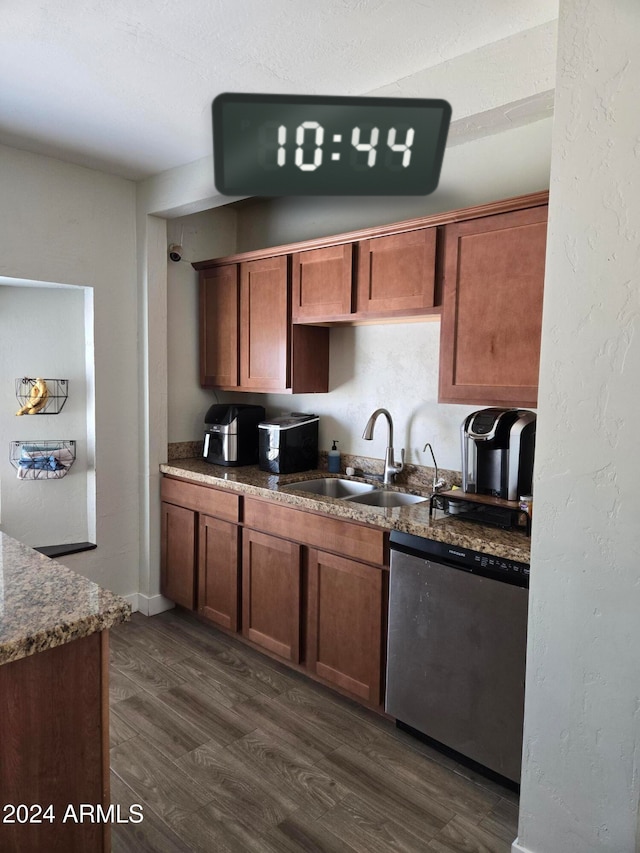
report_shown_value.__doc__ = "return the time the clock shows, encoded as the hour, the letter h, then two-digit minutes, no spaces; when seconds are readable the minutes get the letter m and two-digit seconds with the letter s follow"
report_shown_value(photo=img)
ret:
10h44
